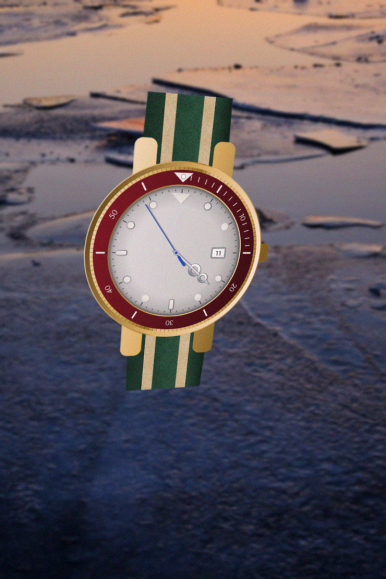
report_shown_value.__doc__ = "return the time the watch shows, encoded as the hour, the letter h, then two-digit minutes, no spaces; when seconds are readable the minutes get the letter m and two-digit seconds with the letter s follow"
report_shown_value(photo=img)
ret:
4h21m54s
